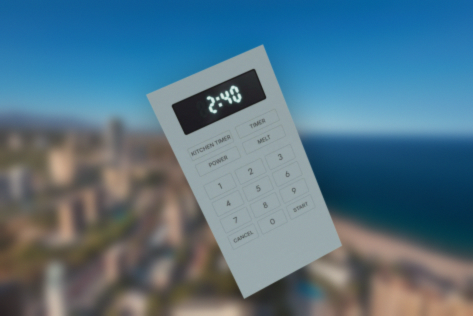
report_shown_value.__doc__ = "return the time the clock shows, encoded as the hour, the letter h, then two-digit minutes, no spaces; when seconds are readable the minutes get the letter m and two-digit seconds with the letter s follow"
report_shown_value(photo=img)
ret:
2h40
